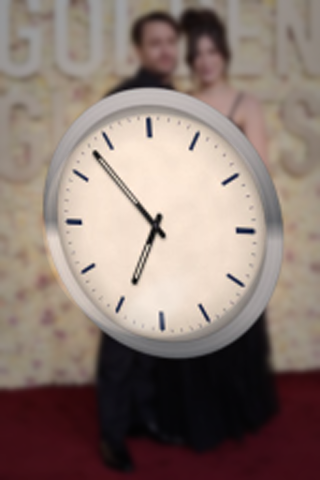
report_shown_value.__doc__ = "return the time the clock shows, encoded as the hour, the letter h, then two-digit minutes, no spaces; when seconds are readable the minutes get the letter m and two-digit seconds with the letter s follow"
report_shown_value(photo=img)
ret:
6h53
